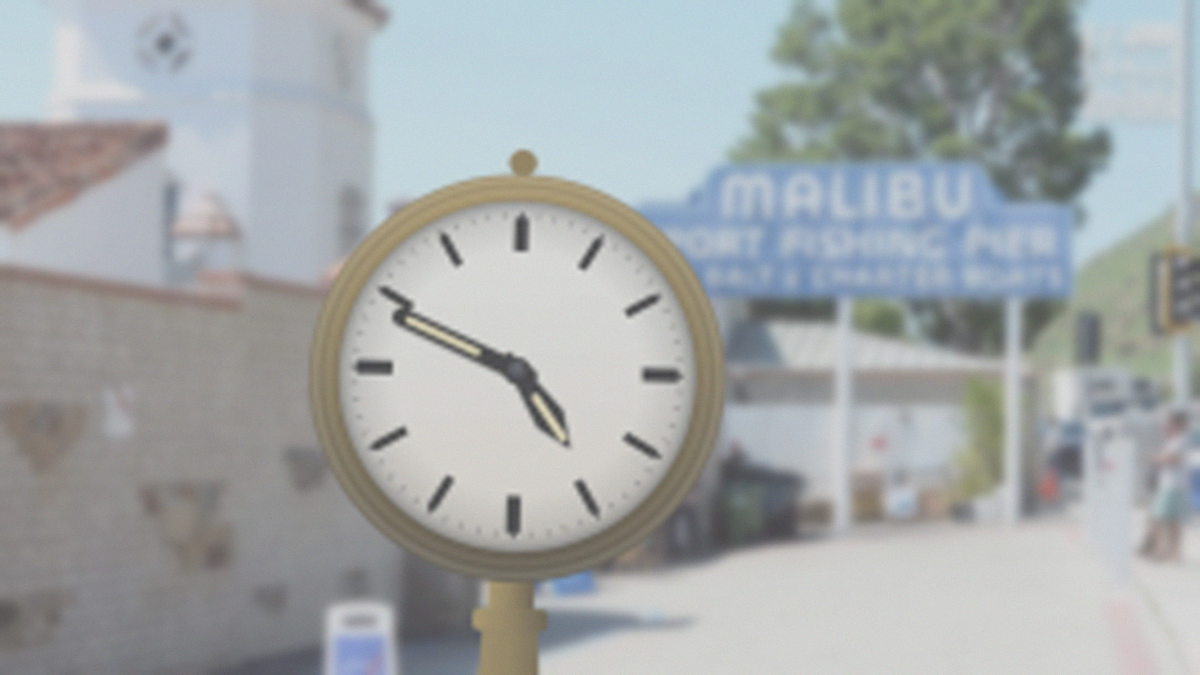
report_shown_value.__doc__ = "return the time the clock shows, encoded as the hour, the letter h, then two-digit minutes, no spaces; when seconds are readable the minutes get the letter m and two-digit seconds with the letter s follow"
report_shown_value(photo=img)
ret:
4h49
